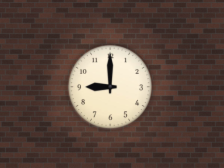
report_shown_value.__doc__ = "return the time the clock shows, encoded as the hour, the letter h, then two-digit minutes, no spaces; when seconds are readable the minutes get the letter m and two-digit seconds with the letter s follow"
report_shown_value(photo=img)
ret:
9h00
